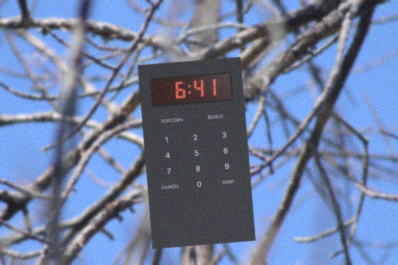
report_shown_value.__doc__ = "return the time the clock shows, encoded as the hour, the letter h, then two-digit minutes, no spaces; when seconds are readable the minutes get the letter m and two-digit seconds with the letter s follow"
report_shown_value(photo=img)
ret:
6h41
